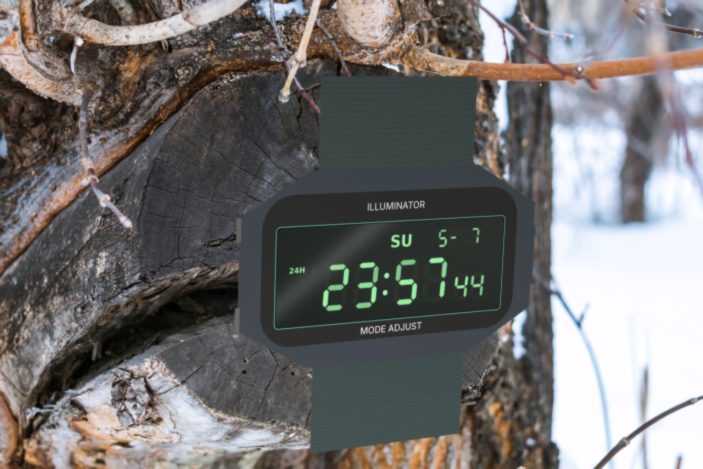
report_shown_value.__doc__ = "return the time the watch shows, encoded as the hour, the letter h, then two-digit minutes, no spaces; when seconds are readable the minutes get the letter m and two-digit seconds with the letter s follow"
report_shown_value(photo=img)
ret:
23h57m44s
